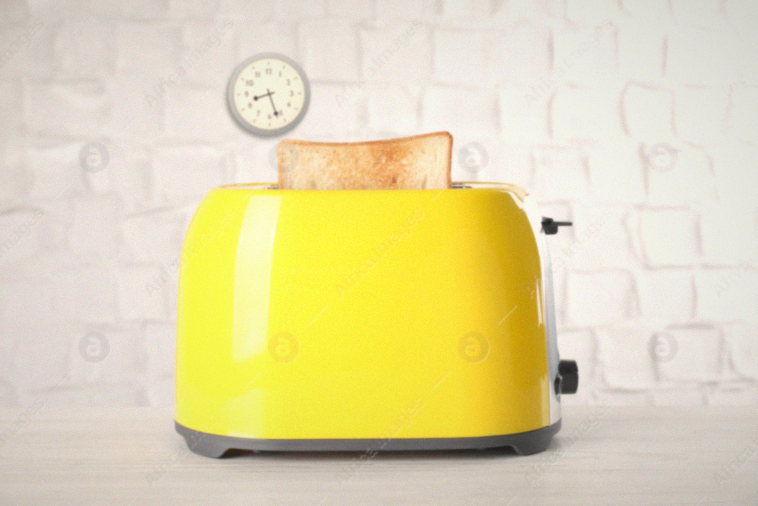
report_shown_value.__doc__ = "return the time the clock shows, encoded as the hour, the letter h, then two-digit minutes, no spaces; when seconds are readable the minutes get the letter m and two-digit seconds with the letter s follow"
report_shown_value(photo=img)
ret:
8h27
